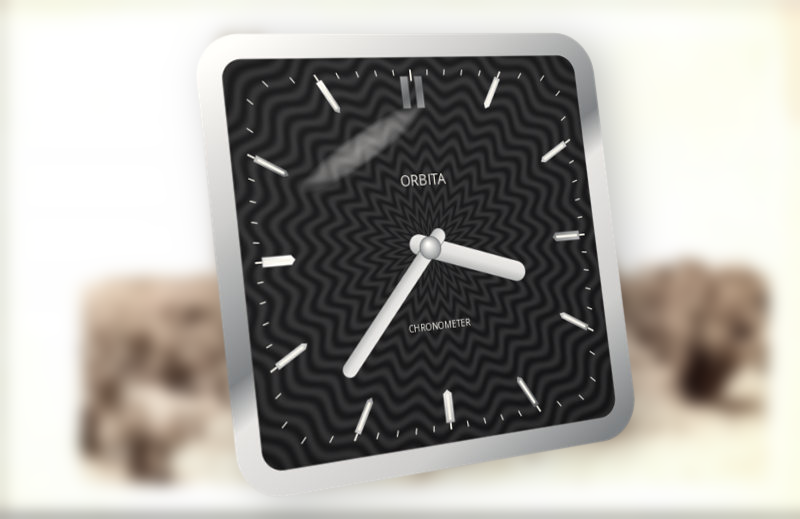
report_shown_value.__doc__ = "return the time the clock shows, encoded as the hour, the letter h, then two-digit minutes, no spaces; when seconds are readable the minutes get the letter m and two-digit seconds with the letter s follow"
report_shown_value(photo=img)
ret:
3h37
